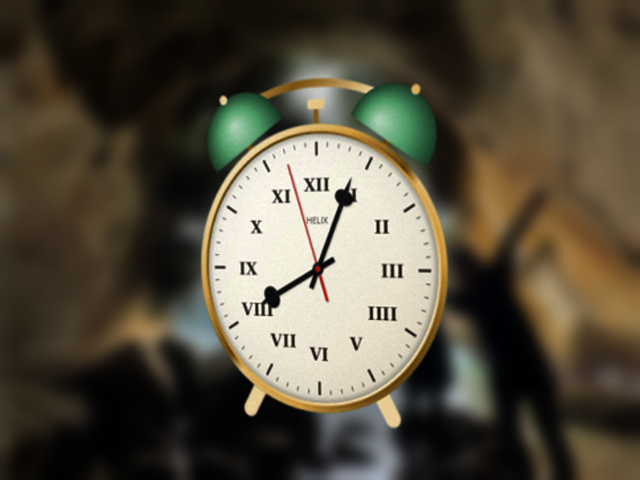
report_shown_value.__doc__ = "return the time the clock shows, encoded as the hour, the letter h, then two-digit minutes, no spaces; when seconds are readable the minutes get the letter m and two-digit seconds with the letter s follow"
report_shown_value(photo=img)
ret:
8h03m57s
